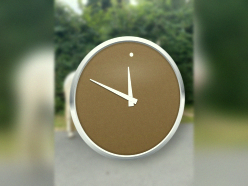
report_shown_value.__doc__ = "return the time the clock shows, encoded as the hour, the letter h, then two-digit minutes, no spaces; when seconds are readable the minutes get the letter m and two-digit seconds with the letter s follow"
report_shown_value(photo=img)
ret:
11h49
